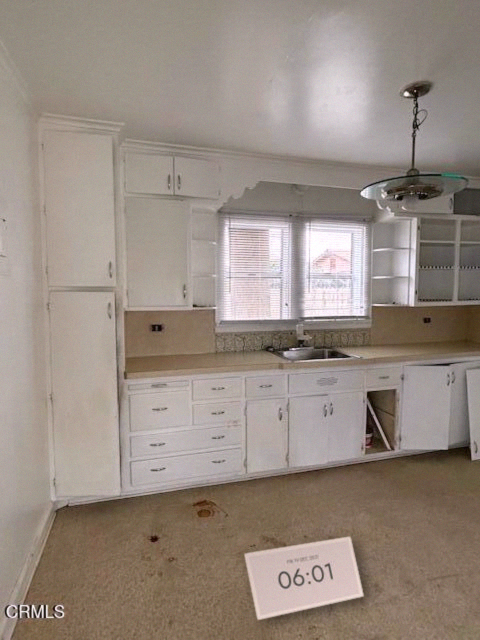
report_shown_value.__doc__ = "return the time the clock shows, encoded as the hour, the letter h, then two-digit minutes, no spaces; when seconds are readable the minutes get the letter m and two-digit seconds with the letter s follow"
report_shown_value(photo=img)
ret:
6h01
